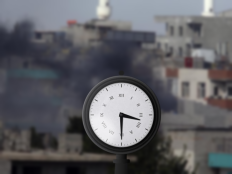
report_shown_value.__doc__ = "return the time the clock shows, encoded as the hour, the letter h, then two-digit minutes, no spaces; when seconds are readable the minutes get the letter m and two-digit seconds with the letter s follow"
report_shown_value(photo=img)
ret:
3h30
